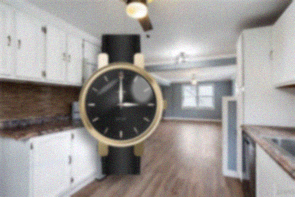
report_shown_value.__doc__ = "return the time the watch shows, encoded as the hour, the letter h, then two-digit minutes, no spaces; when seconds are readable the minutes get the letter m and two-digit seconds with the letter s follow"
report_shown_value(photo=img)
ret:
3h00
